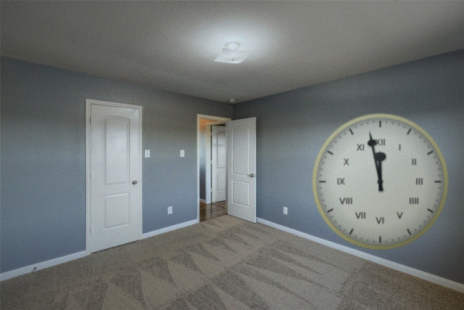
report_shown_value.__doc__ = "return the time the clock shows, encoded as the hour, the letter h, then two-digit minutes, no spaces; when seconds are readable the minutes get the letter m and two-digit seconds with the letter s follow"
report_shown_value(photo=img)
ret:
11h58
